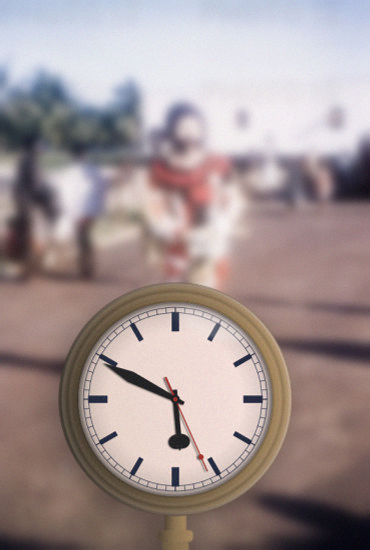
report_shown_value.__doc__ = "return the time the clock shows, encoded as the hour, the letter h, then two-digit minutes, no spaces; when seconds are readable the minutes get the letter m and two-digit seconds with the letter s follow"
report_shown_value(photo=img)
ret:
5h49m26s
